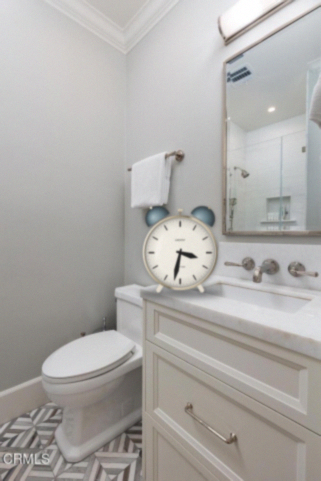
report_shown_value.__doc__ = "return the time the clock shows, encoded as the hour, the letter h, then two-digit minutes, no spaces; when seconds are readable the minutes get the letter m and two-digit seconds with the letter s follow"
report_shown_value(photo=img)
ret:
3h32
